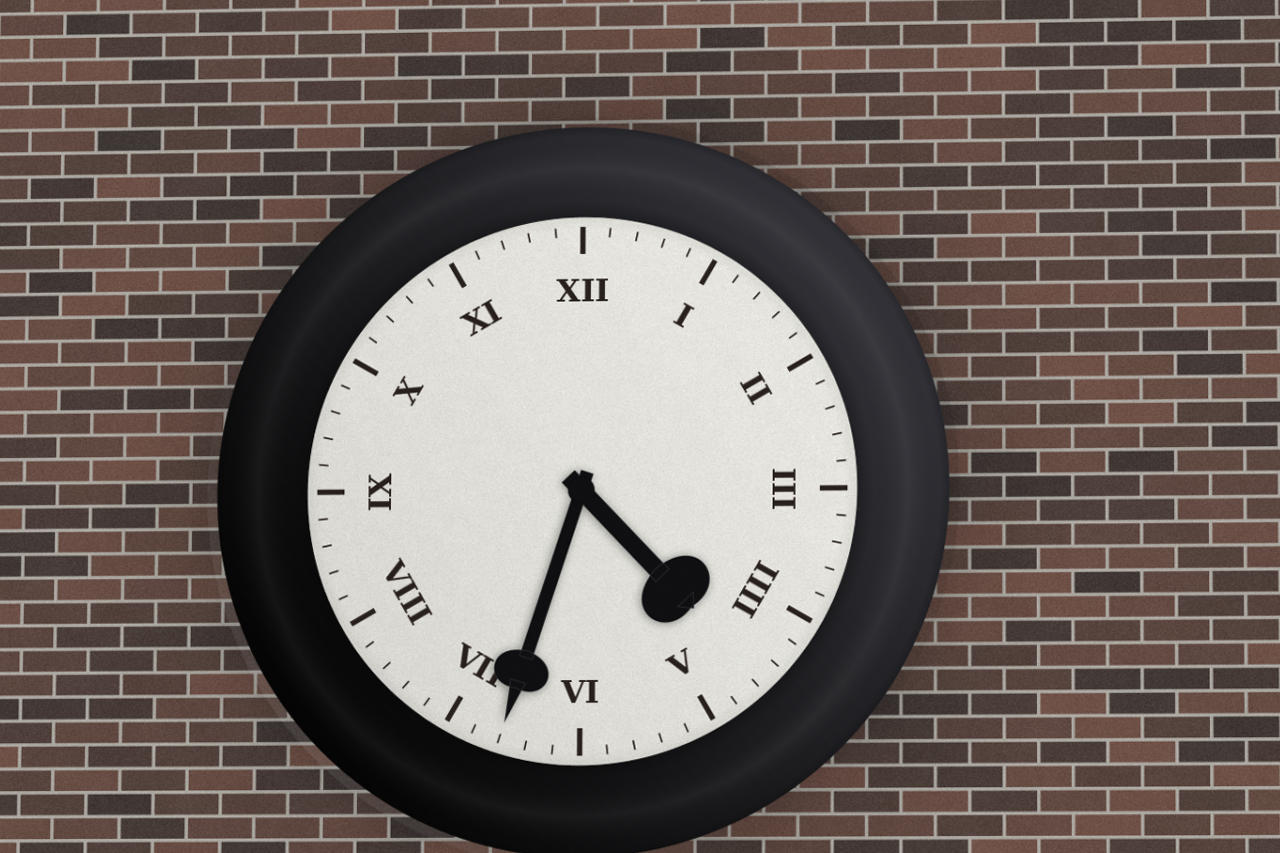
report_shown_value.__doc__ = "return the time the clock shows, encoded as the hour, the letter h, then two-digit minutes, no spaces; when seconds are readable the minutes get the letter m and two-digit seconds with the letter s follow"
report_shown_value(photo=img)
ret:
4h33
